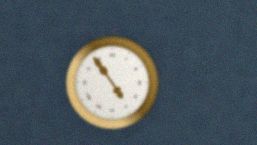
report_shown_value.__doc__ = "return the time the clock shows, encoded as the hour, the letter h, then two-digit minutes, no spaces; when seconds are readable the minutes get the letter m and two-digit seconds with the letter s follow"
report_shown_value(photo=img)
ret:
4h54
